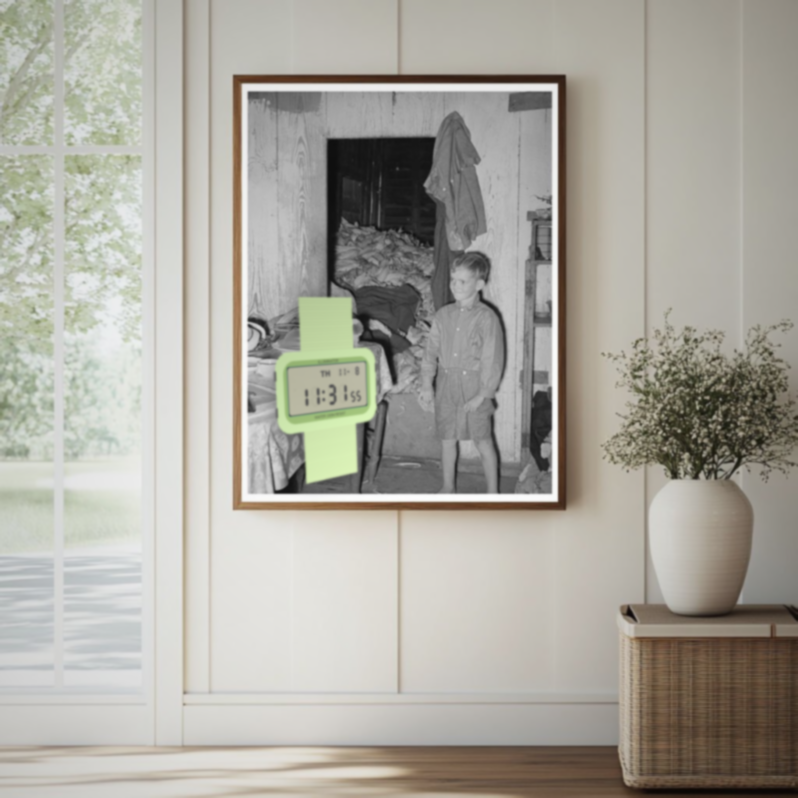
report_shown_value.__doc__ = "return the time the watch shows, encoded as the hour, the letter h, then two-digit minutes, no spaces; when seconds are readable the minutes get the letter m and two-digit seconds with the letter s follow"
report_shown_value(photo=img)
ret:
11h31
